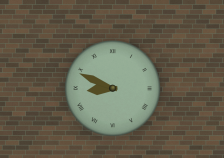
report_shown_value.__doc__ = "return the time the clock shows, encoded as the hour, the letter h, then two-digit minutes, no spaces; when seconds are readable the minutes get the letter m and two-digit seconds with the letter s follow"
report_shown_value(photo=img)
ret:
8h49
